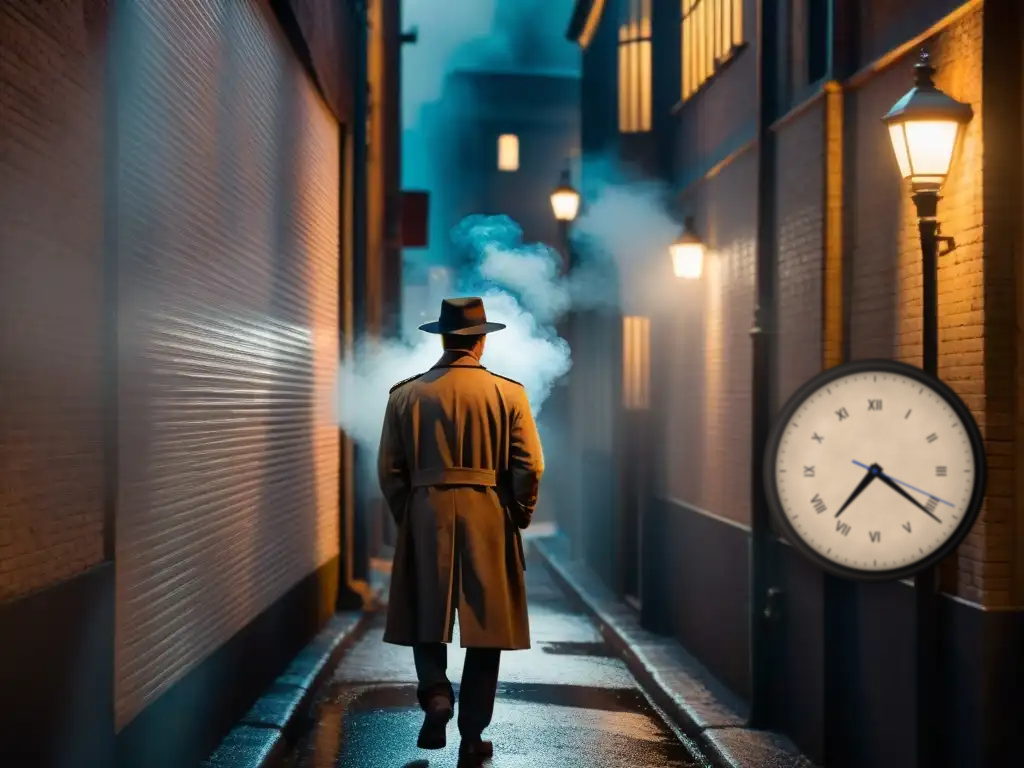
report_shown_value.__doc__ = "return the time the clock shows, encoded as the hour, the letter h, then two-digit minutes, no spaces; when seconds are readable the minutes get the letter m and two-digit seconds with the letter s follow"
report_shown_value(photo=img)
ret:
7h21m19s
